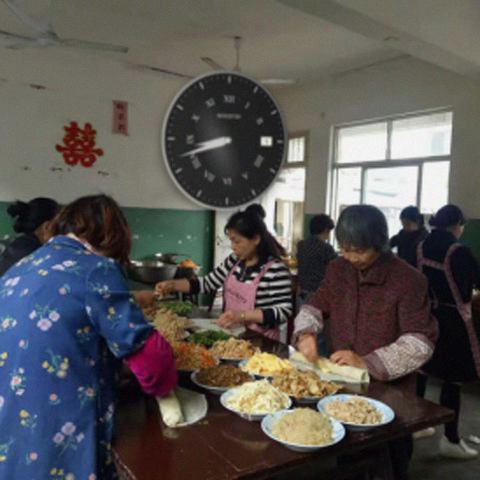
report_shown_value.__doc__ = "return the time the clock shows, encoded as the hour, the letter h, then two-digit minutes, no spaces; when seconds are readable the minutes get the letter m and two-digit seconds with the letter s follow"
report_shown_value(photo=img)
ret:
8h42
